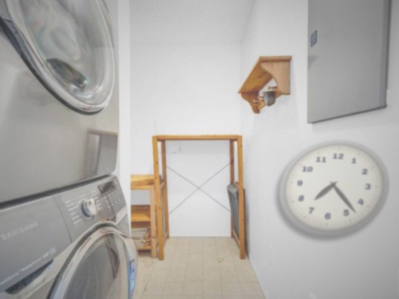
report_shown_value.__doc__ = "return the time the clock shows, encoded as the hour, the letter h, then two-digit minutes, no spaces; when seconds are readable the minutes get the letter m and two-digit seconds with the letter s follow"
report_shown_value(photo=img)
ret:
7h23
